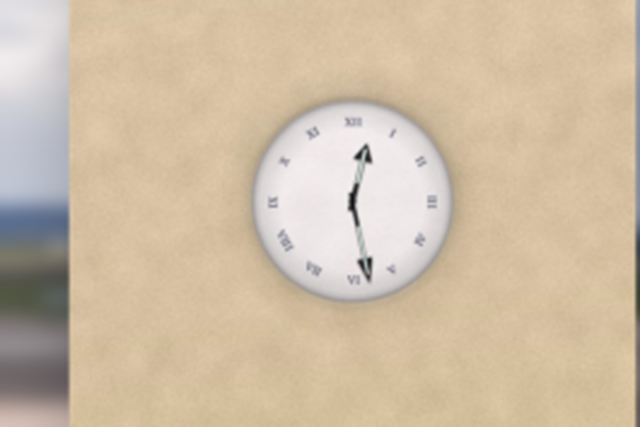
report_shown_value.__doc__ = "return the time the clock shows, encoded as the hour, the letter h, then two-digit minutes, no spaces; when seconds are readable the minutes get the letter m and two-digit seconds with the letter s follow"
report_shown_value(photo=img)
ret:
12h28
